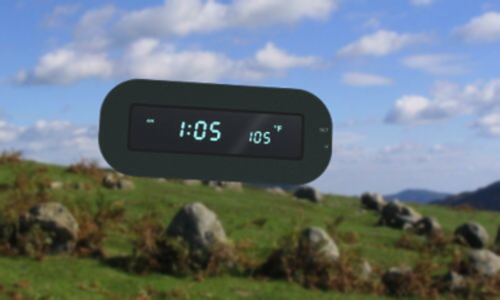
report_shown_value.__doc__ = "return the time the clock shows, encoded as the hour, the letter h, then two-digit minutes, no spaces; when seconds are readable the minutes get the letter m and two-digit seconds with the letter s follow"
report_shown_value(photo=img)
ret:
1h05
